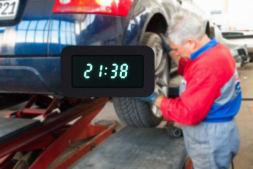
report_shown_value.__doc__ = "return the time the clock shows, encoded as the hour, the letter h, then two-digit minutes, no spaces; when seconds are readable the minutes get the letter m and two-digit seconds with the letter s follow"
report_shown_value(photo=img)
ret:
21h38
